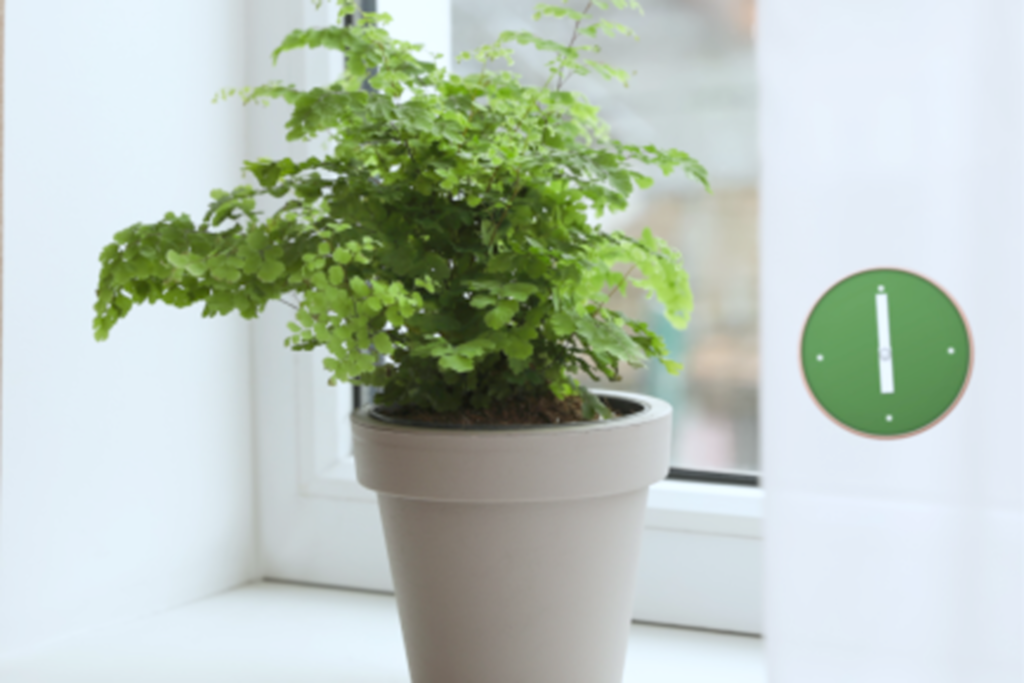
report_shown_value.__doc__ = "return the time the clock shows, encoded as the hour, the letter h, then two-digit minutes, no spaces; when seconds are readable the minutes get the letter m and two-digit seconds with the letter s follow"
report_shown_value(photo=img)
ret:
6h00
